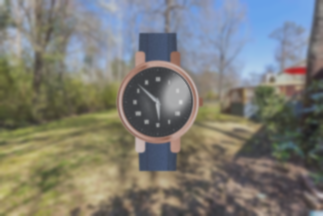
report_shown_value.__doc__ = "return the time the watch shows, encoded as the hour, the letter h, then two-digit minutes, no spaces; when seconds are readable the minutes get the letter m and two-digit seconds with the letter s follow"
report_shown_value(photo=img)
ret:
5h52
